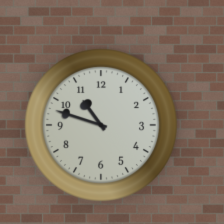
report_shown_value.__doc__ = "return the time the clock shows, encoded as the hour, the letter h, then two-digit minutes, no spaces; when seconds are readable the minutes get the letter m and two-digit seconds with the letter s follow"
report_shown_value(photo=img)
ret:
10h48
